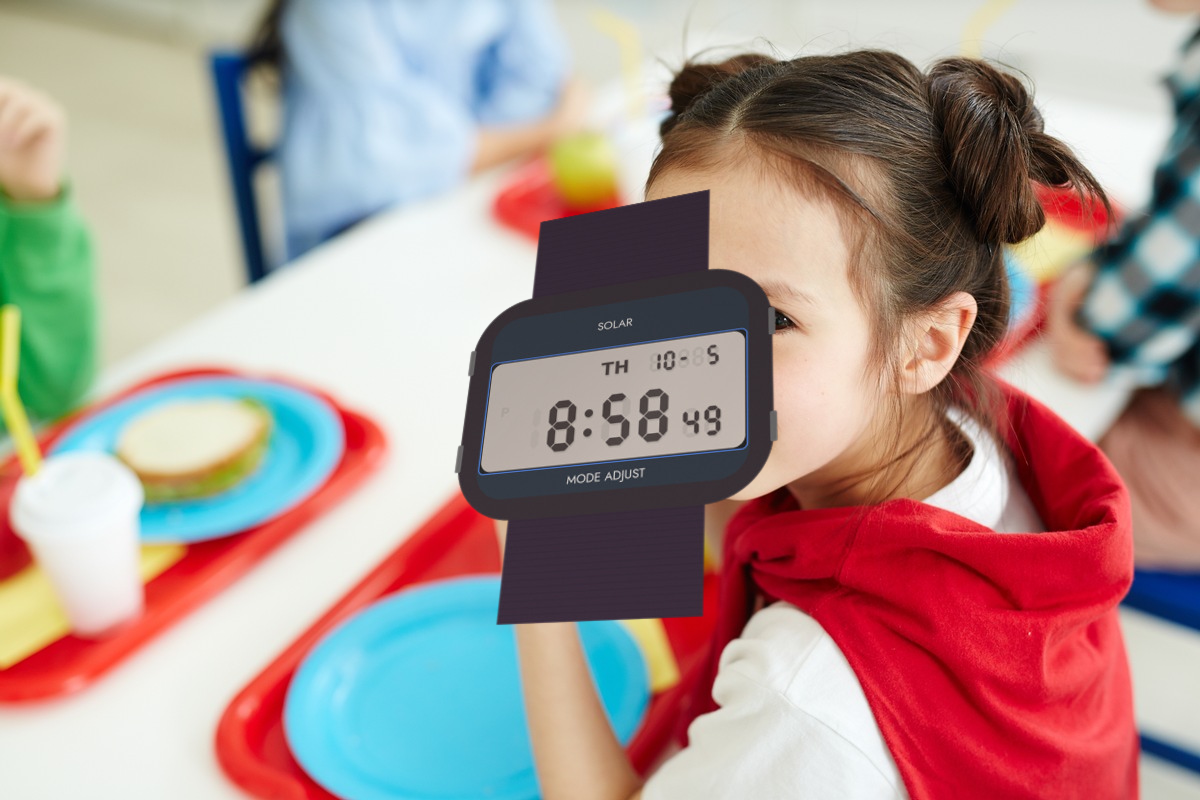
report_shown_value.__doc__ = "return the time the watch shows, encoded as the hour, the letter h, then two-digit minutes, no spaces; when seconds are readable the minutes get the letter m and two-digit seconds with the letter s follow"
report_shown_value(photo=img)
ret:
8h58m49s
